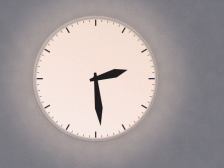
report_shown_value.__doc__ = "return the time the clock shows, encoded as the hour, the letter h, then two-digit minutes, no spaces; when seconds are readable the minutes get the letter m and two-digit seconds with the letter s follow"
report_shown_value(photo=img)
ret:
2h29
